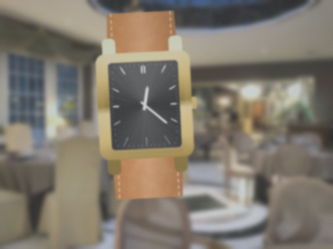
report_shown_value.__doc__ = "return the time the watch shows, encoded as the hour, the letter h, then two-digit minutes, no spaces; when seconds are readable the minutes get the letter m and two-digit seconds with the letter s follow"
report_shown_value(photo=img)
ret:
12h22
